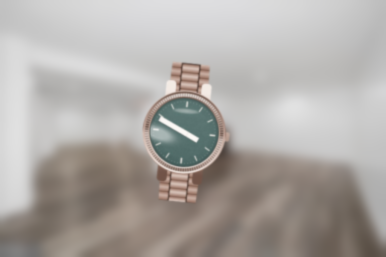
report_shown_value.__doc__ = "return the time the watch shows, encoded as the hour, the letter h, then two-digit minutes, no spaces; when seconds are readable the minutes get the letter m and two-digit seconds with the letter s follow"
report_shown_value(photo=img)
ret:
3h49
